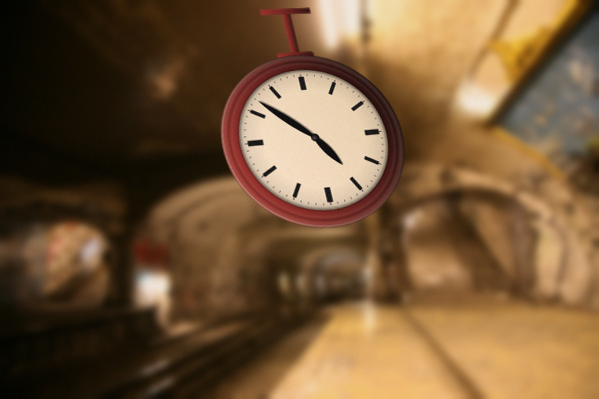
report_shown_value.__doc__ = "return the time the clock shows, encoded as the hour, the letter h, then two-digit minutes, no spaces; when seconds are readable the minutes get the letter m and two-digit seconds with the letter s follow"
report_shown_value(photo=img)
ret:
4h52
